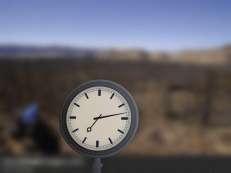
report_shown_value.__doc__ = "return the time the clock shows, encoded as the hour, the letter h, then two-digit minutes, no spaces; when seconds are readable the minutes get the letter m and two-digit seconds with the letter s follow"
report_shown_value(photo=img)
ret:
7h13
